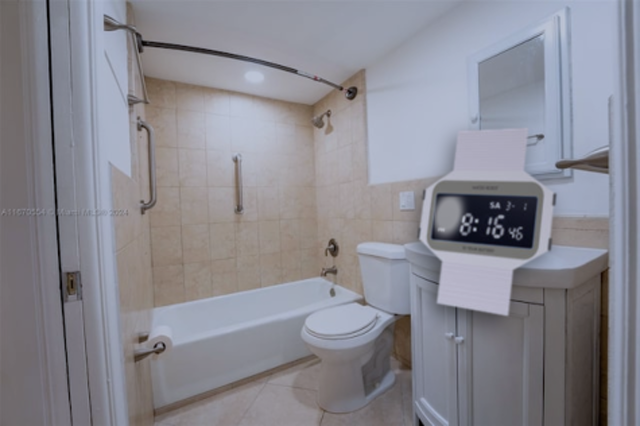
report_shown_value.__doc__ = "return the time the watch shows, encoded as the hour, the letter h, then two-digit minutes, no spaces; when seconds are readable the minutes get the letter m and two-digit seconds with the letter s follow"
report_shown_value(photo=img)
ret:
8h16m46s
